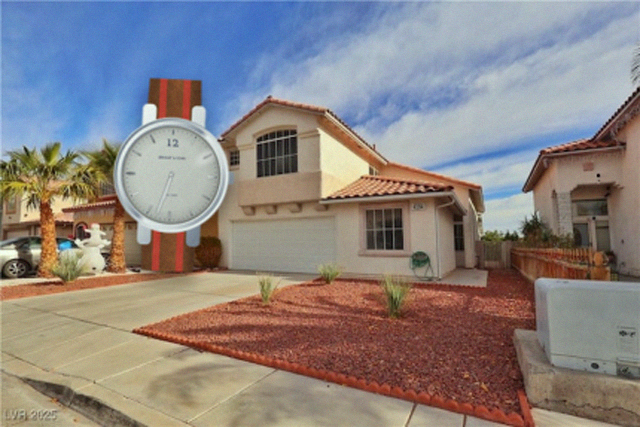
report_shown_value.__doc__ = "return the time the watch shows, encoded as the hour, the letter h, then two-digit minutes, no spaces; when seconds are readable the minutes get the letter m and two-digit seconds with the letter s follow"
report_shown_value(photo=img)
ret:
6h33
